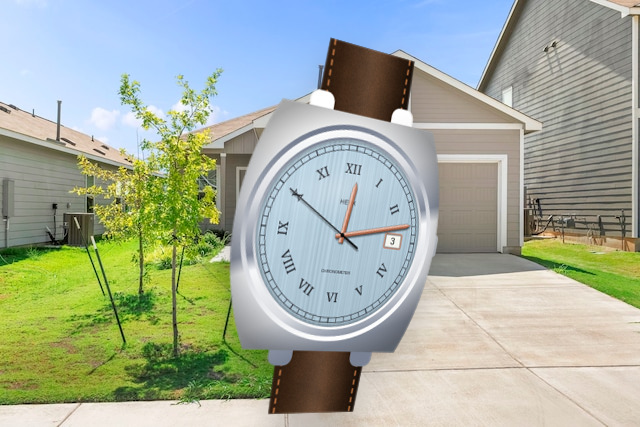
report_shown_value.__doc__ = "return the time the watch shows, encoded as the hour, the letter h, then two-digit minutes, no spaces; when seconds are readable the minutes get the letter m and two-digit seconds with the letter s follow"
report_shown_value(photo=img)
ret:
12h12m50s
